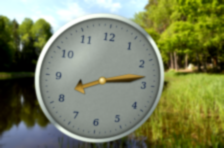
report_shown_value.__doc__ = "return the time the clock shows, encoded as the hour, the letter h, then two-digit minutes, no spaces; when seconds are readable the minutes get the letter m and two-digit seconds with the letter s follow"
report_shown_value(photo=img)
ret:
8h13
